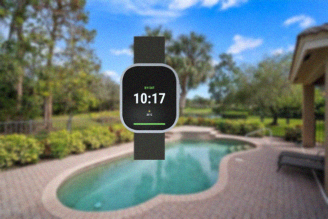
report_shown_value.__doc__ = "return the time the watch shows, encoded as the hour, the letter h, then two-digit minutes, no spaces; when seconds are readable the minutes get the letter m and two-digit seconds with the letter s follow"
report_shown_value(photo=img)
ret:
10h17
